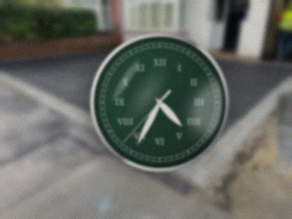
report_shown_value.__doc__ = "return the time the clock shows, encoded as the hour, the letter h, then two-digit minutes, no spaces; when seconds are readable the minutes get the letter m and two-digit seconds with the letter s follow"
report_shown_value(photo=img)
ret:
4h34m37s
